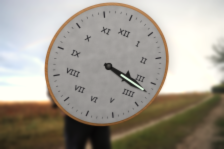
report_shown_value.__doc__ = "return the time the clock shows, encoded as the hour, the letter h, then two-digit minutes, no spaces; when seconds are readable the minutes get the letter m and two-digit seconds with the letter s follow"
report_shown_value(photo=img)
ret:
3h17
